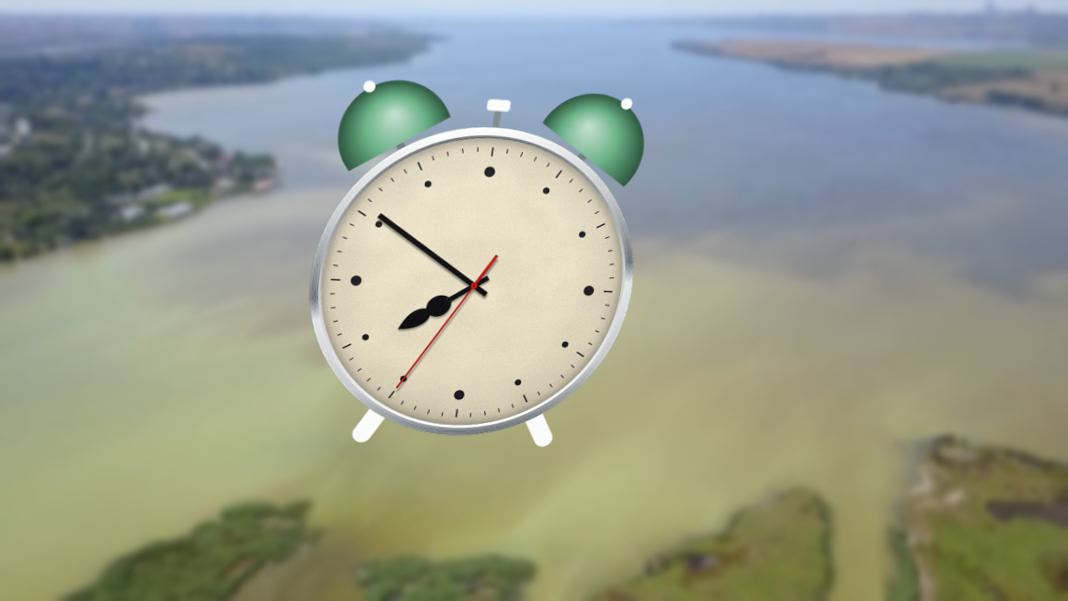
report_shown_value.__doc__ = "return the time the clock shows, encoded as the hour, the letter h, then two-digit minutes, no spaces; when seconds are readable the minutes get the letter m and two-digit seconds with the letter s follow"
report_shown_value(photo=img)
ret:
7h50m35s
